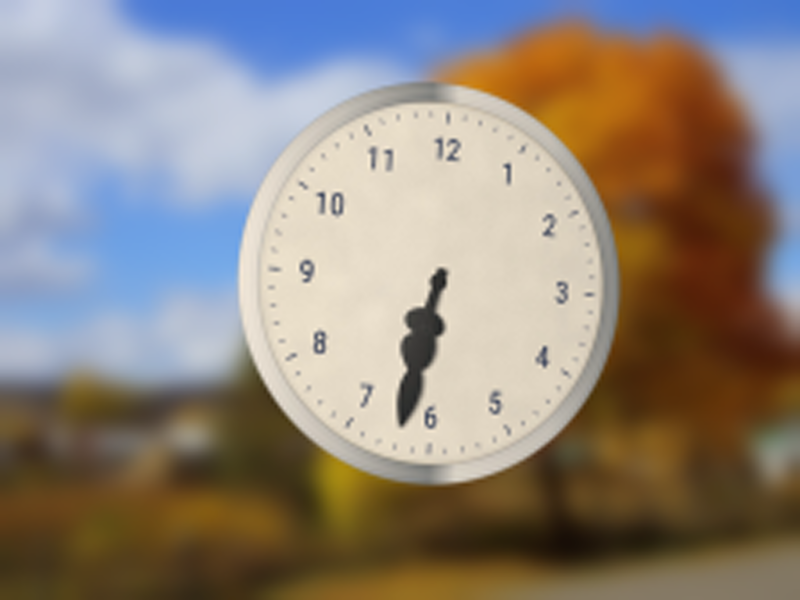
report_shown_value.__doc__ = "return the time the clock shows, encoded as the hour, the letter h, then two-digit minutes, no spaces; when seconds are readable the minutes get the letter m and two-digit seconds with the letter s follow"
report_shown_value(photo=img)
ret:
6h32
